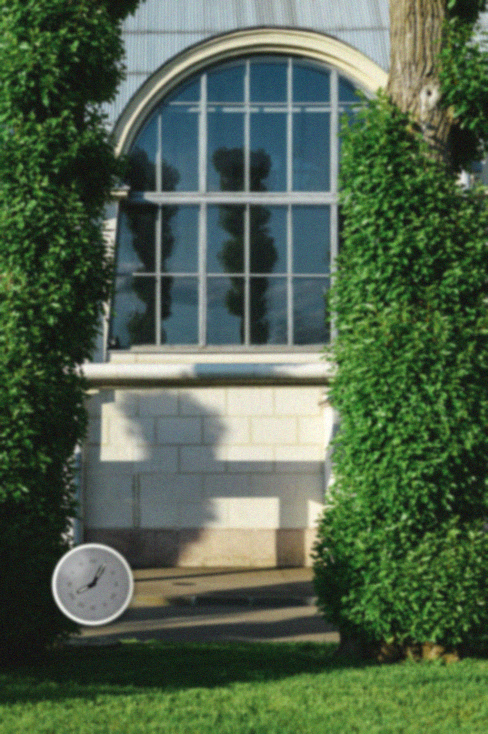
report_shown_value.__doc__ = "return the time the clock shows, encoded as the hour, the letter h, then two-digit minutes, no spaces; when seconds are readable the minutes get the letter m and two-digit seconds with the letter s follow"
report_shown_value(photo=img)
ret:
8h05
